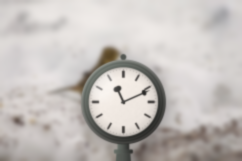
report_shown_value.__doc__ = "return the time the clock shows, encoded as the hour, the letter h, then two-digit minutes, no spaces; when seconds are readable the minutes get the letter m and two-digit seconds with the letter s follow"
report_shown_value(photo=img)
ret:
11h11
